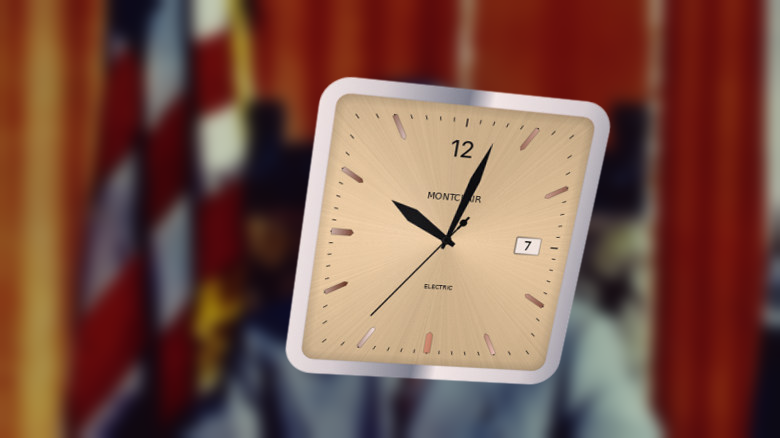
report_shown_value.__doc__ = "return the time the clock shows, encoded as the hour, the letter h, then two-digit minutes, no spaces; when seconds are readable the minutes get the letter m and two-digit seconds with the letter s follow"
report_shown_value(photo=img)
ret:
10h02m36s
